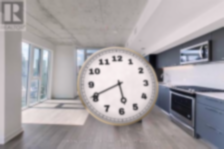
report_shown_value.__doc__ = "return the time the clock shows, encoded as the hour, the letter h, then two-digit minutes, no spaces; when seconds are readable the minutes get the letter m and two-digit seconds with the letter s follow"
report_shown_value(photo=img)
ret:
5h41
